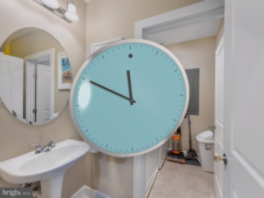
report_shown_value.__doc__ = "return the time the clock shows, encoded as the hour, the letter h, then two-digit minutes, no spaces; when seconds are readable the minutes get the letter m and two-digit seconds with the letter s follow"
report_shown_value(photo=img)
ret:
11h50
